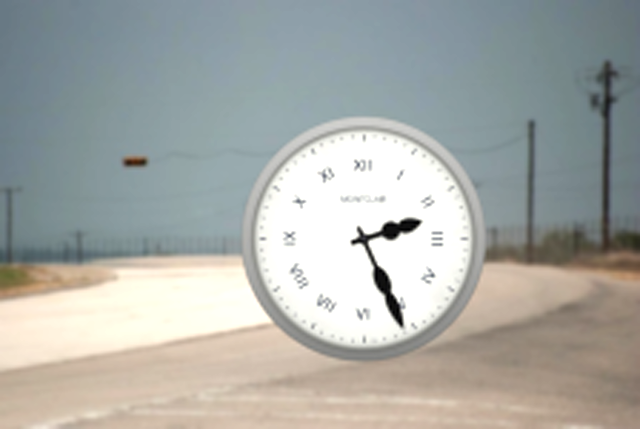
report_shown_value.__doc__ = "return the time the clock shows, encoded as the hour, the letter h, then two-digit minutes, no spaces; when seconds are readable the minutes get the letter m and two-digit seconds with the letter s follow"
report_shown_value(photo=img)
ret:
2h26
